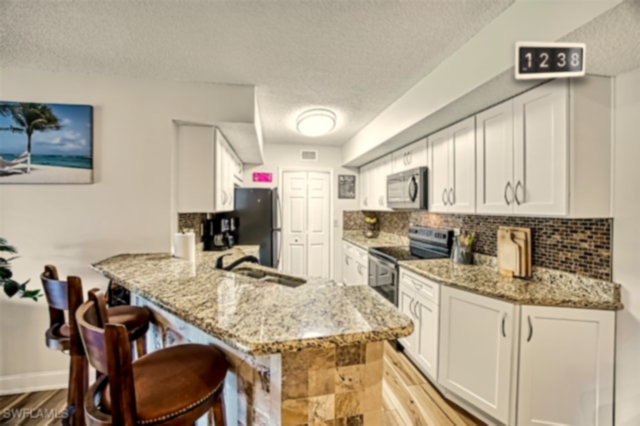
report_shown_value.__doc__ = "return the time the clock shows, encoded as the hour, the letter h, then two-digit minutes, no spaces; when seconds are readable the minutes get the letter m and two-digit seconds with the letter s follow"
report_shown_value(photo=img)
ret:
12h38
